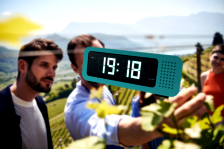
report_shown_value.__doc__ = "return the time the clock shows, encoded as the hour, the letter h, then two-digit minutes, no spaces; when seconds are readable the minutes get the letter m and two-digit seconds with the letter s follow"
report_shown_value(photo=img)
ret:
19h18
